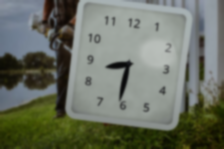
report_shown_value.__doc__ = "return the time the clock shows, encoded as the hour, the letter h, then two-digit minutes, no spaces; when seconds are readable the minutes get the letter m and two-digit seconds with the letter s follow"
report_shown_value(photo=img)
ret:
8h31
